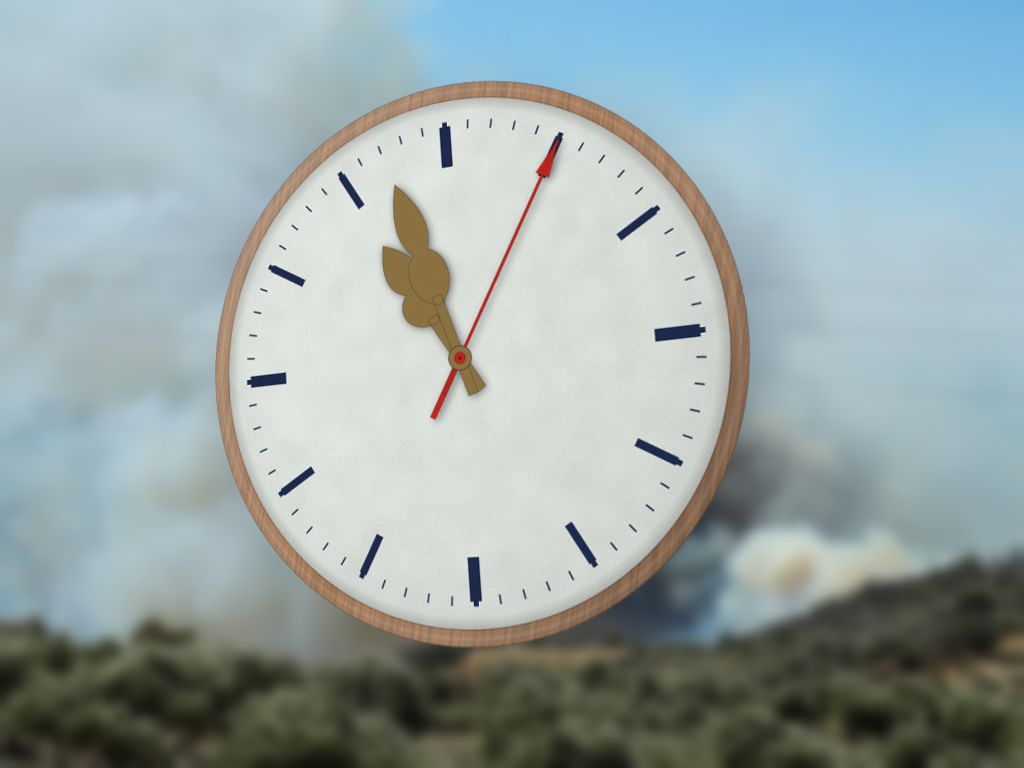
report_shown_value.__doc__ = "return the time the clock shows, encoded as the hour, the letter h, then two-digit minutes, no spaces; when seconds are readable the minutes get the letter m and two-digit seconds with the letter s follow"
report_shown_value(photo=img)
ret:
10h57m05s
